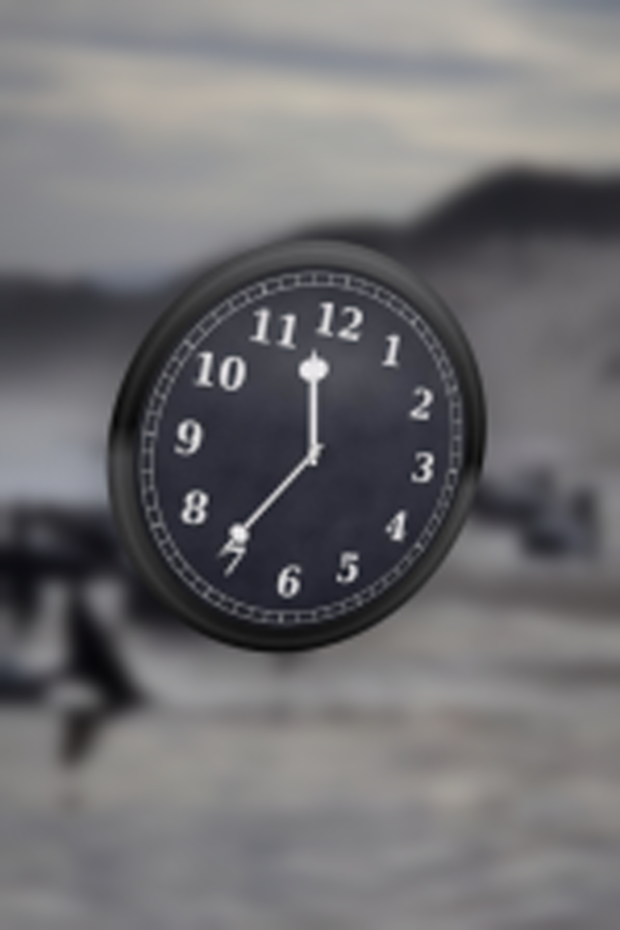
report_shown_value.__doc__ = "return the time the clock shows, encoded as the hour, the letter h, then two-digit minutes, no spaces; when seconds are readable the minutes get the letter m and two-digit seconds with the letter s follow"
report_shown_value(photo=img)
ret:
11h36
